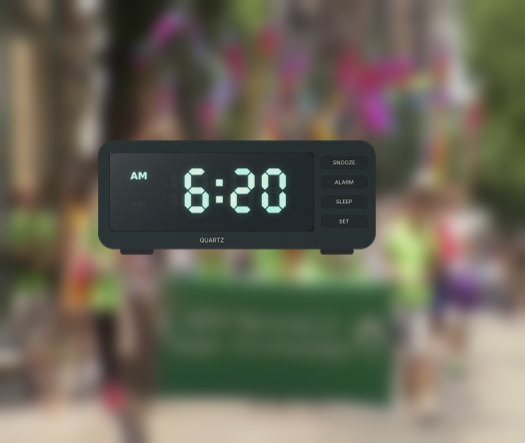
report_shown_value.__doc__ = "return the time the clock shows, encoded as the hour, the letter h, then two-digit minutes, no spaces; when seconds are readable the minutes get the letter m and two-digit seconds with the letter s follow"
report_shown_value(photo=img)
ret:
6h20
